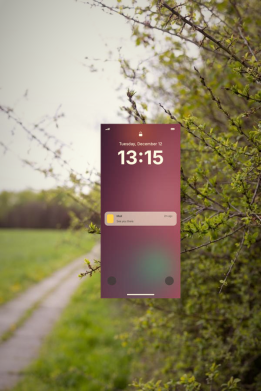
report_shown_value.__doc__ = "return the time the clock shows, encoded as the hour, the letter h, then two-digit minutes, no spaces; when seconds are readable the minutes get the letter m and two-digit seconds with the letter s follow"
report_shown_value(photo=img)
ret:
13h15
